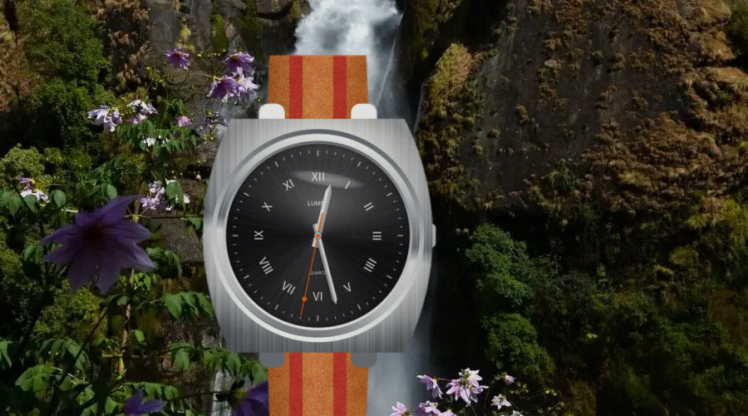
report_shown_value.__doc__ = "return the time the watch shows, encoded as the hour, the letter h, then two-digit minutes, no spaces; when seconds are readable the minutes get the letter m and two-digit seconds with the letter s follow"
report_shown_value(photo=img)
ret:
12h27m32s
